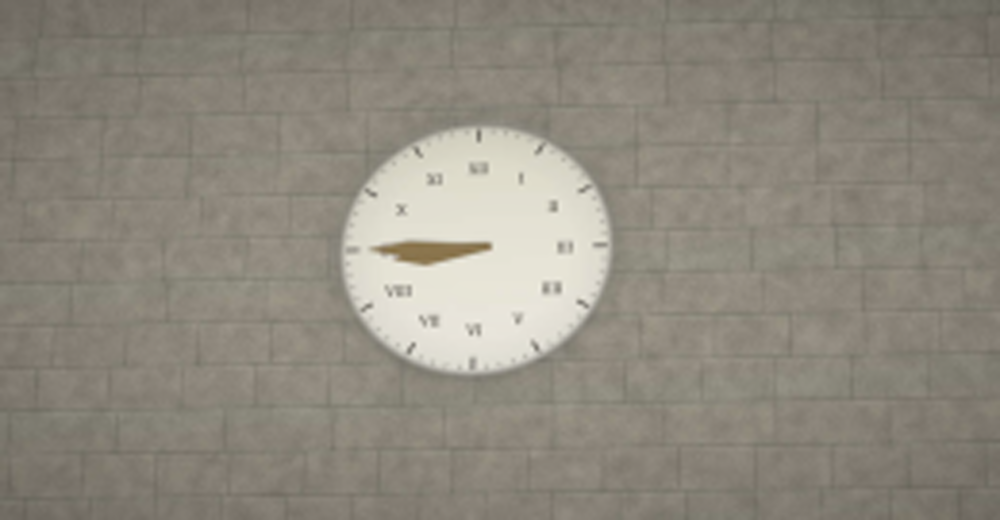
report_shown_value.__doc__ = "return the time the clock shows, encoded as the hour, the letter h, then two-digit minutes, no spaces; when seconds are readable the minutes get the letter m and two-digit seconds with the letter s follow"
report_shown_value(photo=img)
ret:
8h45
